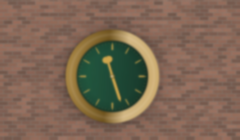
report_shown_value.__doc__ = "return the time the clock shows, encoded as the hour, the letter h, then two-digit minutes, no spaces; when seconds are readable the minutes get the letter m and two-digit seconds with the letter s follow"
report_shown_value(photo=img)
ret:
11h27
